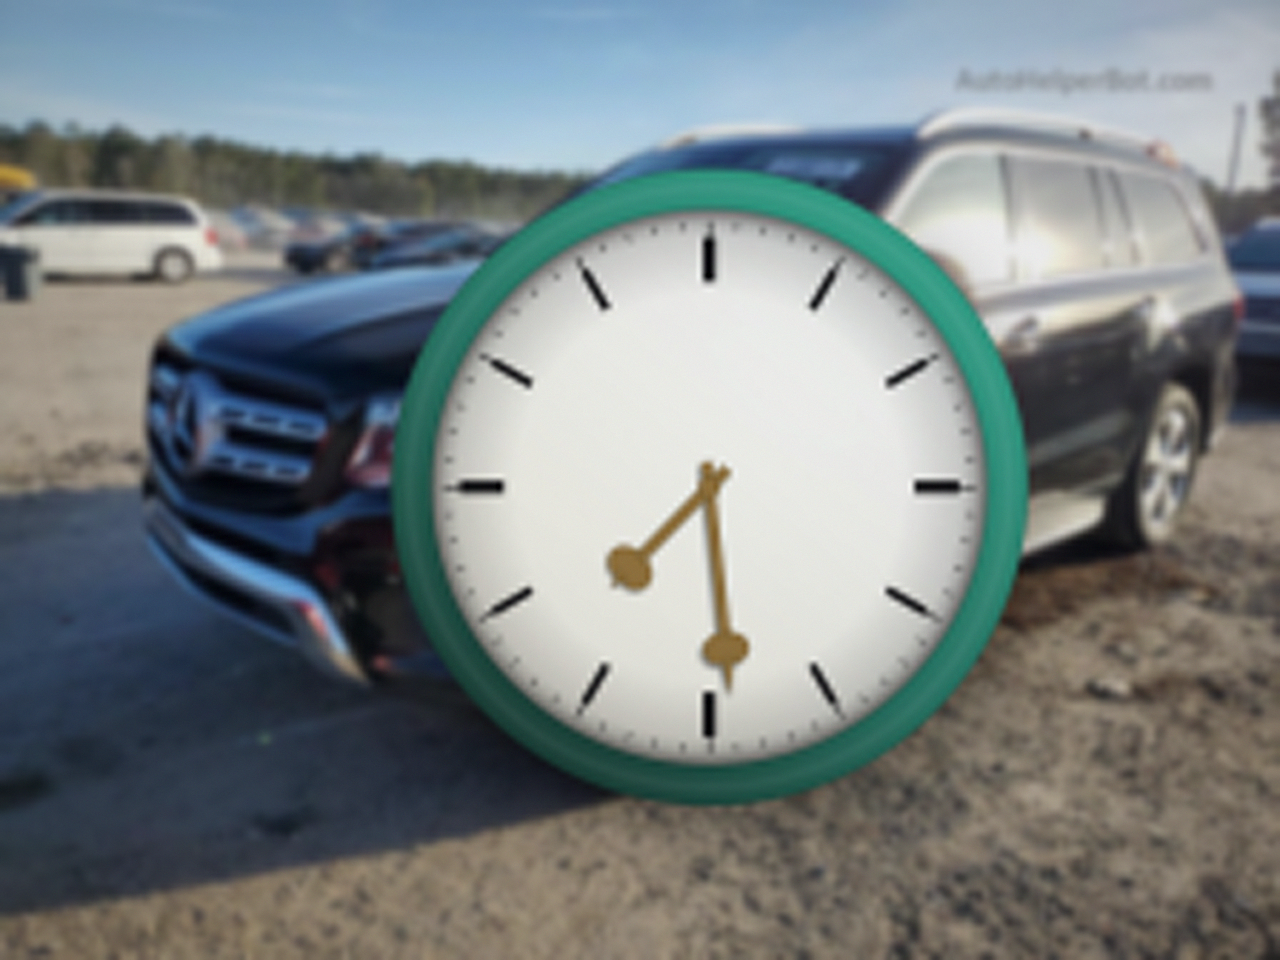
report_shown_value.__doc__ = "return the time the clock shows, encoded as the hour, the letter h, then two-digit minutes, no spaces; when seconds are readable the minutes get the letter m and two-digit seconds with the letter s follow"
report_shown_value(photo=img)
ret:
7h29
